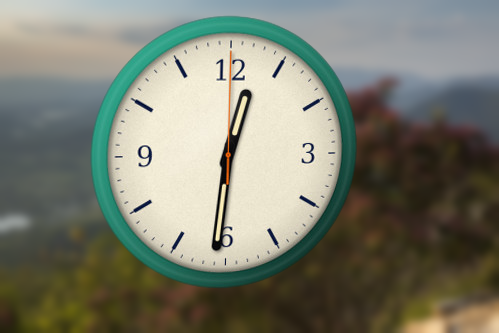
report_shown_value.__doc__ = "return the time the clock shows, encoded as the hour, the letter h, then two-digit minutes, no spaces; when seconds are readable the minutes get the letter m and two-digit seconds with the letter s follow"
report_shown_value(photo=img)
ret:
12h31m00s
